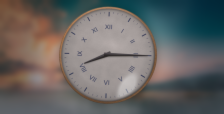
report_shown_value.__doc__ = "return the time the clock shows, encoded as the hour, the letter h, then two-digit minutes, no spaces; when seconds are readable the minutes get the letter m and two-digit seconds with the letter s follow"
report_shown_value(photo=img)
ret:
8h15
